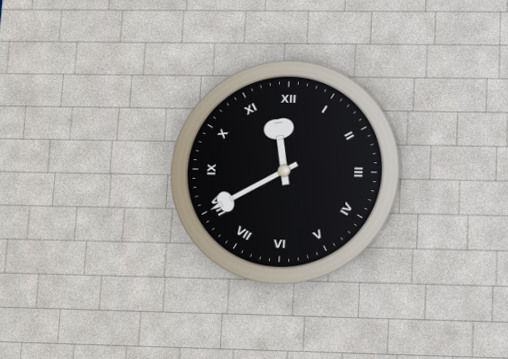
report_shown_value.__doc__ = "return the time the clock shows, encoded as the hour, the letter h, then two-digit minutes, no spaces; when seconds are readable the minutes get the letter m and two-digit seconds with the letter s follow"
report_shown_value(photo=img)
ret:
11h40
